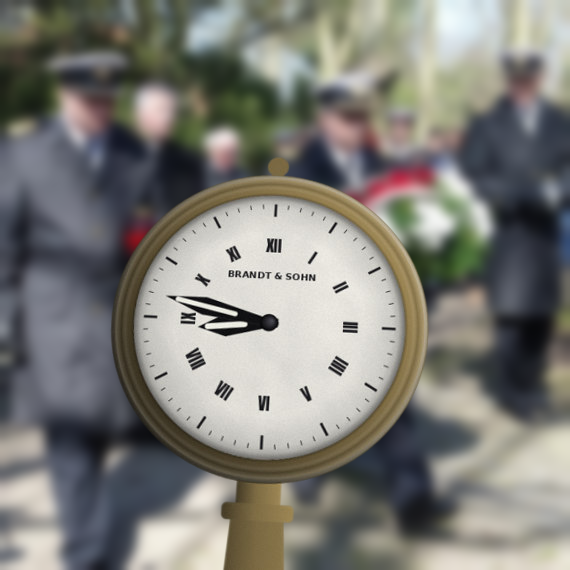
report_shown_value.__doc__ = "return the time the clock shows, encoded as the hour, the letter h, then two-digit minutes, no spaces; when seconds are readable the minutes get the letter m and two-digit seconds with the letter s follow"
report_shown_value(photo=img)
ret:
8h47
